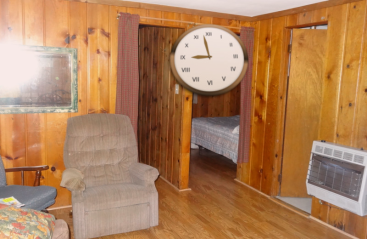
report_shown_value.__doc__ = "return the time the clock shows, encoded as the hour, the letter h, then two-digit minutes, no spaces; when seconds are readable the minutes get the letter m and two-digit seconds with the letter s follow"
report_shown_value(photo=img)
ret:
8h58
